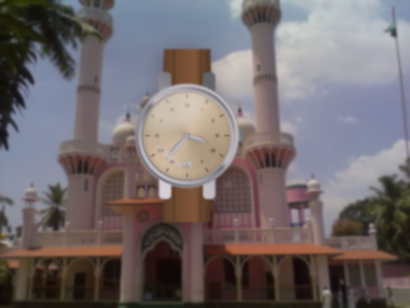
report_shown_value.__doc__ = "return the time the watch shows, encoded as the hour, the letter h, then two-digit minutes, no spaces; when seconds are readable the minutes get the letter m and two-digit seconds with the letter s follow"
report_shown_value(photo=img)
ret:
3h37
